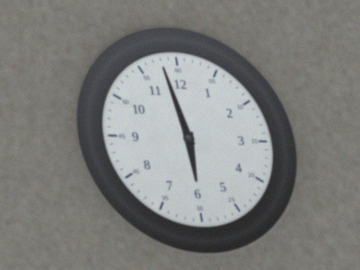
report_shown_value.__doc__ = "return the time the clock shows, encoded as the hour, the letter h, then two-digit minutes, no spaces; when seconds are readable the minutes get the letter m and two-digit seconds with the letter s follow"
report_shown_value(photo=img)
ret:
5h58
